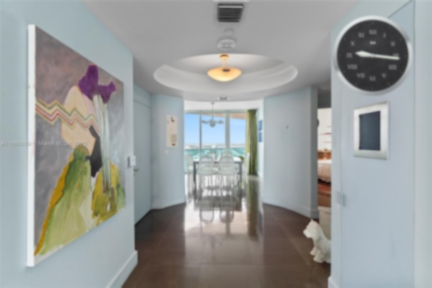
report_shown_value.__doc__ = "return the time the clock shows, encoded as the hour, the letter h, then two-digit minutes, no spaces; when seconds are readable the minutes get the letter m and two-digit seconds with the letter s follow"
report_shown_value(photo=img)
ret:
9h16
